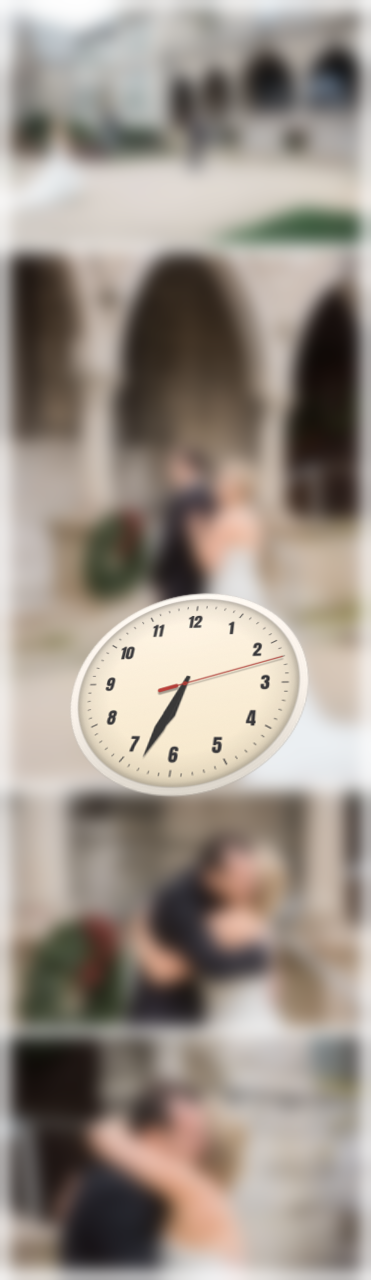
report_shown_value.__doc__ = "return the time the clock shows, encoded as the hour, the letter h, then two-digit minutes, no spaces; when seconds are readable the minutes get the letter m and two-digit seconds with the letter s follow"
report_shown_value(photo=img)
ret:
6h33m12s
